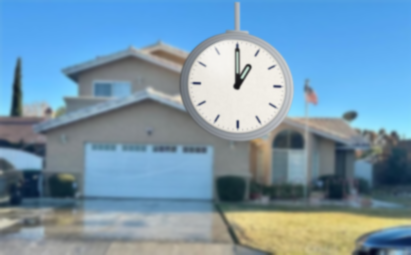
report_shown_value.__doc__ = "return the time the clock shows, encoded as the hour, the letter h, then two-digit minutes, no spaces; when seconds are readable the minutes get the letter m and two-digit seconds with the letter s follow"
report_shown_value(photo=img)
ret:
1h00
